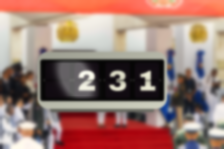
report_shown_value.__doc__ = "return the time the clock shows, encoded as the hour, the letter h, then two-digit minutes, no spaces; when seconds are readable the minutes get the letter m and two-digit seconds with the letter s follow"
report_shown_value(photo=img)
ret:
2h31
